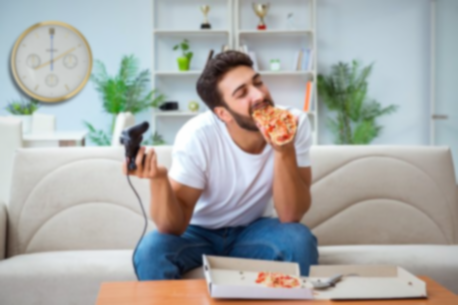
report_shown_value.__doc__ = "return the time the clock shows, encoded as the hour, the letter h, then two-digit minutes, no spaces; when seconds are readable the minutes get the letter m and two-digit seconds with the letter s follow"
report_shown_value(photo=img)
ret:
8h10
